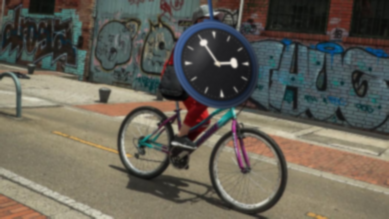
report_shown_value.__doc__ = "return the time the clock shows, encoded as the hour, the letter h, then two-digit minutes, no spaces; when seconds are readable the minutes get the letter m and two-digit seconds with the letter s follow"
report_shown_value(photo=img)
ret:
2h55
